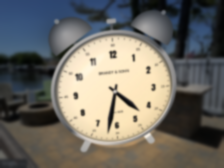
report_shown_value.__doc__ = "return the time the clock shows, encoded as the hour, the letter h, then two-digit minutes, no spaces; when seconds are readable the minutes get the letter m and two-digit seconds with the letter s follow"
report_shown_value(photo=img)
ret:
4h32
